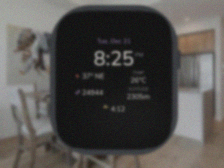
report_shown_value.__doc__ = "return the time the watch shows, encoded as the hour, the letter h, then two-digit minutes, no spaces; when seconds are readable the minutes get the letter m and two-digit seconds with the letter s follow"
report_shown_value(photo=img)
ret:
8h25
